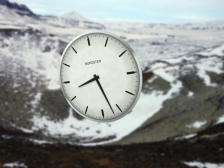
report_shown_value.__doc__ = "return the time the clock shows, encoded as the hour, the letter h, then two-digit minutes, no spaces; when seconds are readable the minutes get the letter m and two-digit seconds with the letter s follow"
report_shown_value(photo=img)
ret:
8h27
